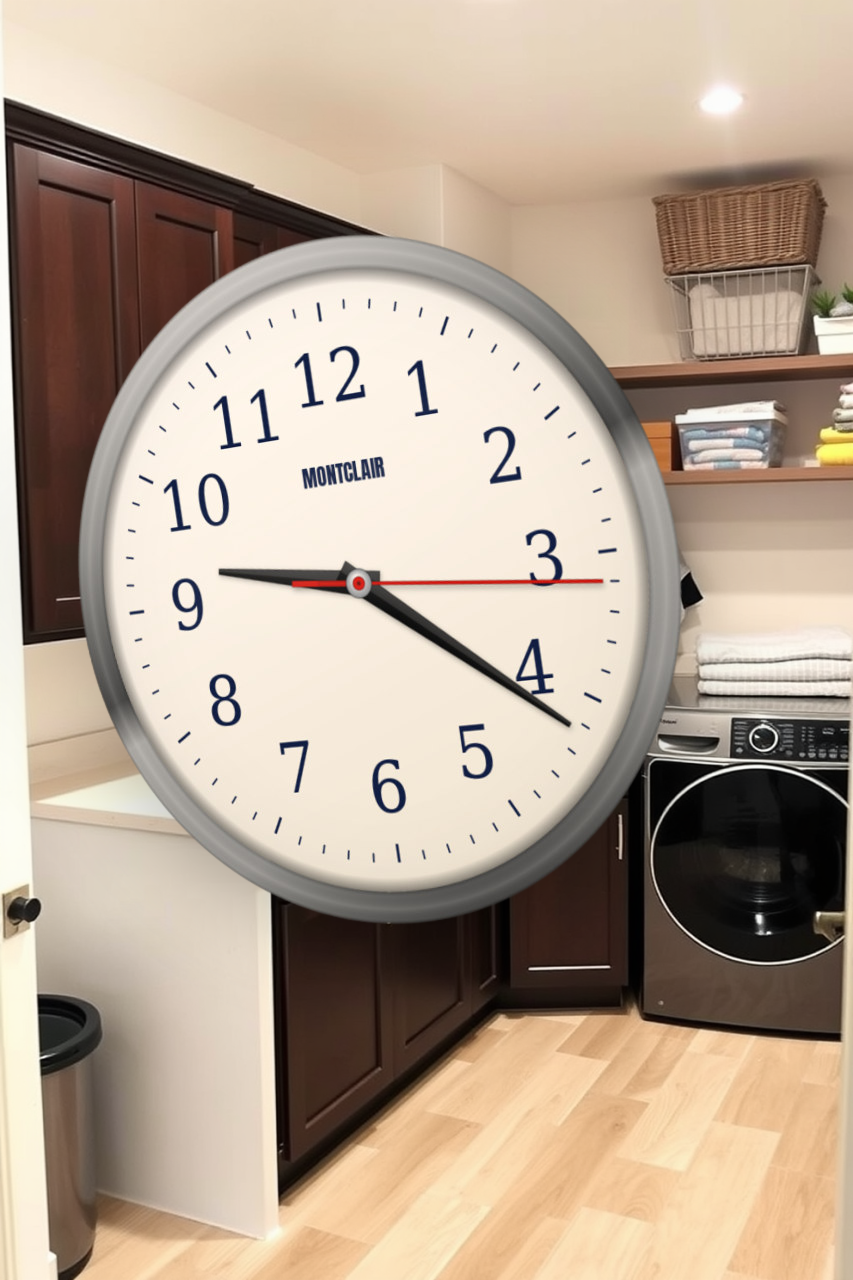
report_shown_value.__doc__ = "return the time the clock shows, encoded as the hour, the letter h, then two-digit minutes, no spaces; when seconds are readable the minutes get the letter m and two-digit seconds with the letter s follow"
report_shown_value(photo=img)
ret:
9h21m16s
